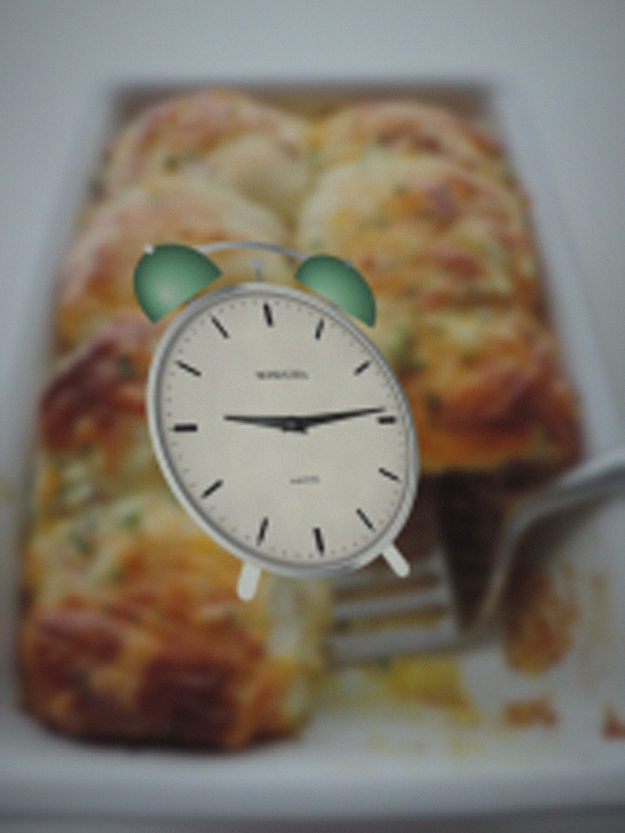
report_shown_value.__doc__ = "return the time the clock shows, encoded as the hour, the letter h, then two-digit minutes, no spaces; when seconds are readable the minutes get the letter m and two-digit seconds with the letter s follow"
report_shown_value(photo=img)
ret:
9h14
